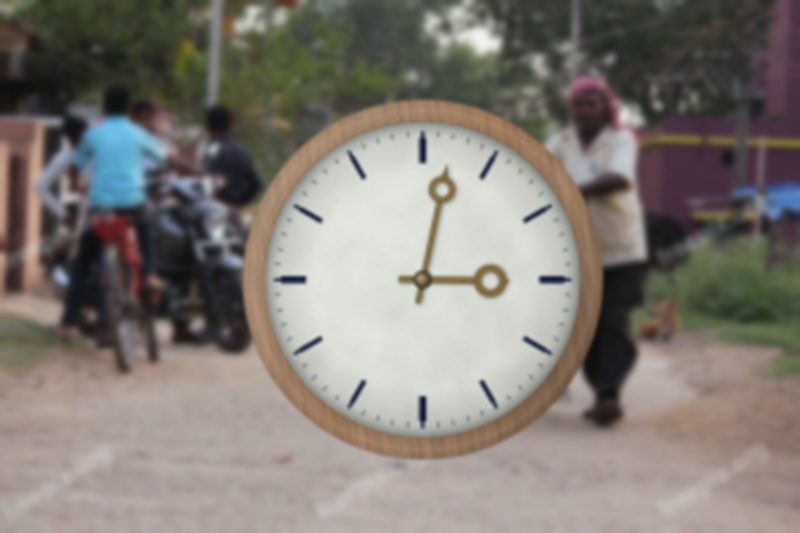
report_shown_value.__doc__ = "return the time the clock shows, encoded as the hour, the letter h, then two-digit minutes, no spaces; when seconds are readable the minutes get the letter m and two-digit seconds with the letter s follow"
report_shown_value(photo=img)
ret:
3h02
